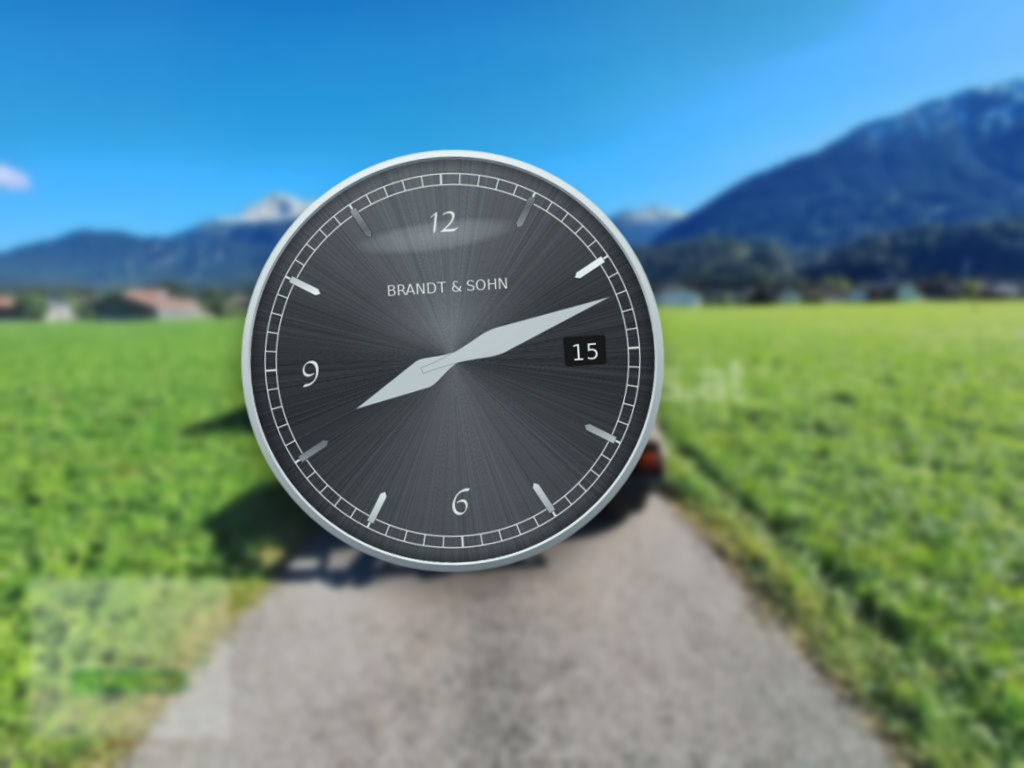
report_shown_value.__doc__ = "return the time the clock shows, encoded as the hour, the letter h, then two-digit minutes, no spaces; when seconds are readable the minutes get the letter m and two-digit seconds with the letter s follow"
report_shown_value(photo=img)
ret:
8h12
